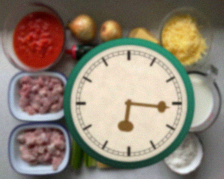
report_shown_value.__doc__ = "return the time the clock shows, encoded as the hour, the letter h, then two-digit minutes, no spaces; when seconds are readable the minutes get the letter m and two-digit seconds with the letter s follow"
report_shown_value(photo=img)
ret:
6h16
